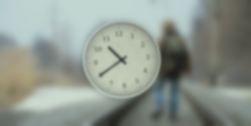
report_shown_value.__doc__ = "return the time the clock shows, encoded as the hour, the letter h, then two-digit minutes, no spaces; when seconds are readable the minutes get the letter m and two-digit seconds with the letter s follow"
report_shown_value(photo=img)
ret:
10h40
